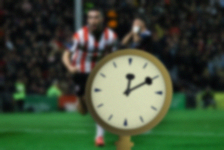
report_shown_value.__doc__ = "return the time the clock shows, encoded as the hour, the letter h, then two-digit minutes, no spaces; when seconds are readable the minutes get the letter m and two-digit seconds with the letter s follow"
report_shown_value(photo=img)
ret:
12h10
